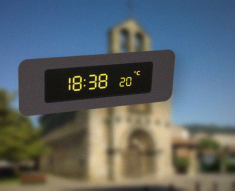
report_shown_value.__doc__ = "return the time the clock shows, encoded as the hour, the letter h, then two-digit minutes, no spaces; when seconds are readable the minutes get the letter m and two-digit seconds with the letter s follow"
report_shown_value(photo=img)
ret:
18h38
